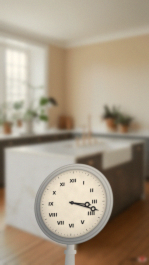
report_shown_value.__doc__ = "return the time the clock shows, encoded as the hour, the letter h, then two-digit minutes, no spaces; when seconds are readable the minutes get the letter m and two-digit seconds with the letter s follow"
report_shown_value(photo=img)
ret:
3h18
